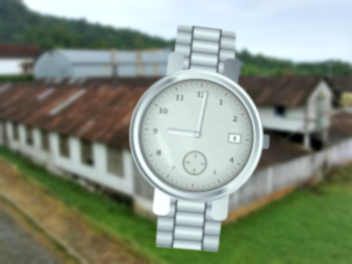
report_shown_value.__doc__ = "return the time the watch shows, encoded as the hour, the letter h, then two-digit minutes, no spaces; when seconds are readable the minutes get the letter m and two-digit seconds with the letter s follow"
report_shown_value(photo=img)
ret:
9h01
